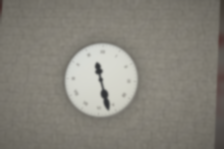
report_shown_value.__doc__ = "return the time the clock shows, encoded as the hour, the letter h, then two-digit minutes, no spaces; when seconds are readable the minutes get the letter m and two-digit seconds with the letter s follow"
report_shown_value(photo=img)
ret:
11h27
